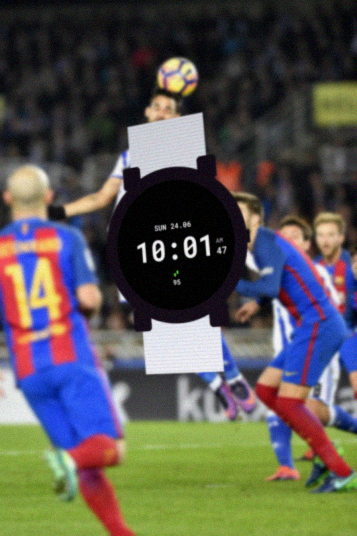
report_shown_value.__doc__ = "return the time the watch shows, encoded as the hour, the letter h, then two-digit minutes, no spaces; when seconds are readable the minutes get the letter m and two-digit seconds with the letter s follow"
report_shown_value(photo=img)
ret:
10h01m47s
